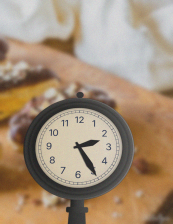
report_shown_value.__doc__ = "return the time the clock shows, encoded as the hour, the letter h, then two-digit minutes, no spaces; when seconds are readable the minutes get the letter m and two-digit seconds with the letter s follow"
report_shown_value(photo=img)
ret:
2h25
